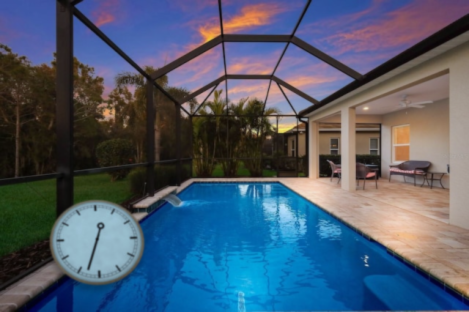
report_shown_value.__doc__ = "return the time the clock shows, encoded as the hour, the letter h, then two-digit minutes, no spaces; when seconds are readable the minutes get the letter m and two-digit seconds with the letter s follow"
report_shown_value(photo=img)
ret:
12h33
